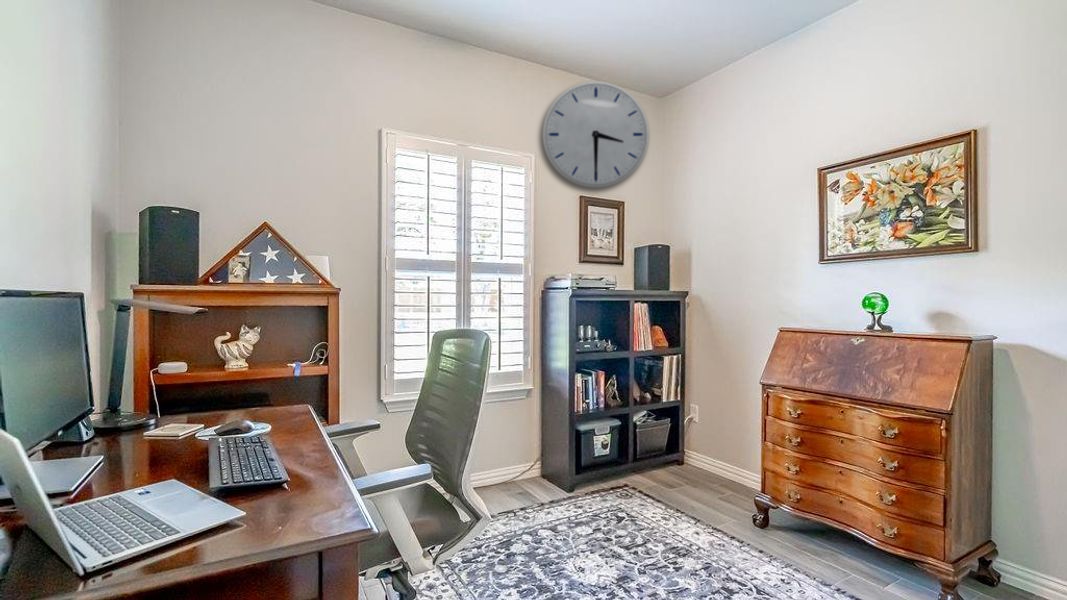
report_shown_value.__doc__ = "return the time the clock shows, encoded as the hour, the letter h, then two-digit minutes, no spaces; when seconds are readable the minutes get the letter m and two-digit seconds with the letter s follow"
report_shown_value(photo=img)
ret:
3h30
